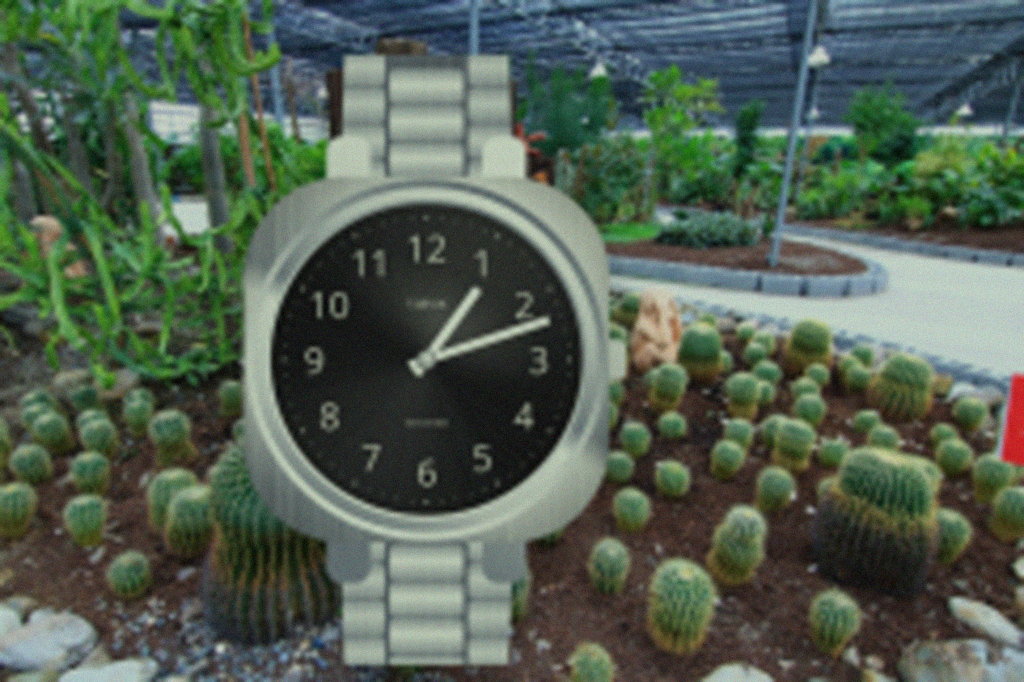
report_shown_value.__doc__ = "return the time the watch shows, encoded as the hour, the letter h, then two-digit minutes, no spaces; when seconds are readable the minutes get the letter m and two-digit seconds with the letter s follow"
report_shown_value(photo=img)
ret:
1h12
